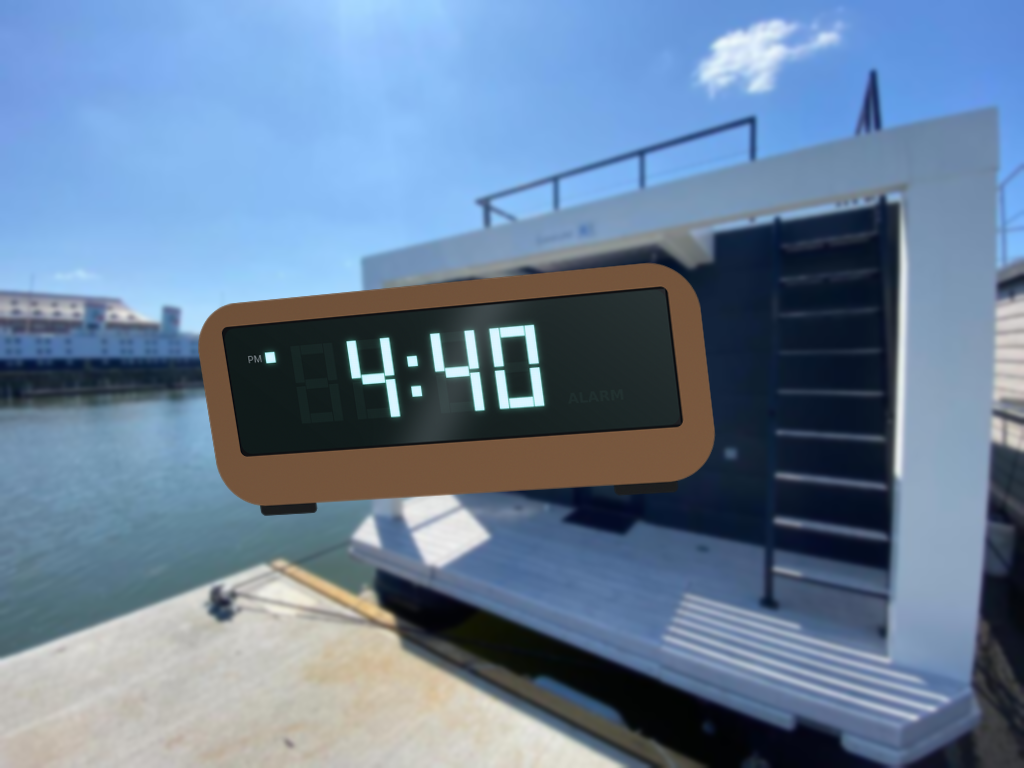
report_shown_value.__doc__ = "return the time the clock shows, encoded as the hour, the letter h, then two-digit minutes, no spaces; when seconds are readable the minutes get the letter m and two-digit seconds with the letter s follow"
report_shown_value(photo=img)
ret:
4h40
